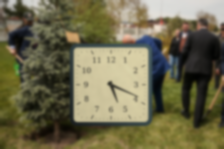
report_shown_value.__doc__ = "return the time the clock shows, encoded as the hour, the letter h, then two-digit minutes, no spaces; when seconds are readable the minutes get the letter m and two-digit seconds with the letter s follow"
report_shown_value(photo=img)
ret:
5h19
